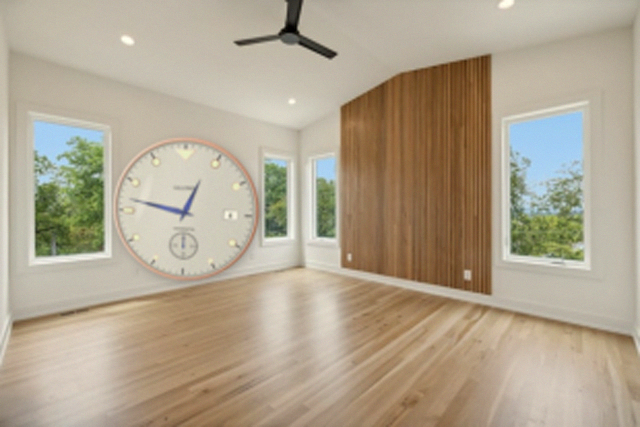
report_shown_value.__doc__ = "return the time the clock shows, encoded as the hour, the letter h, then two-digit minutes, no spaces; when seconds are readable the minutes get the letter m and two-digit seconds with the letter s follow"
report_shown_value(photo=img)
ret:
12h47
